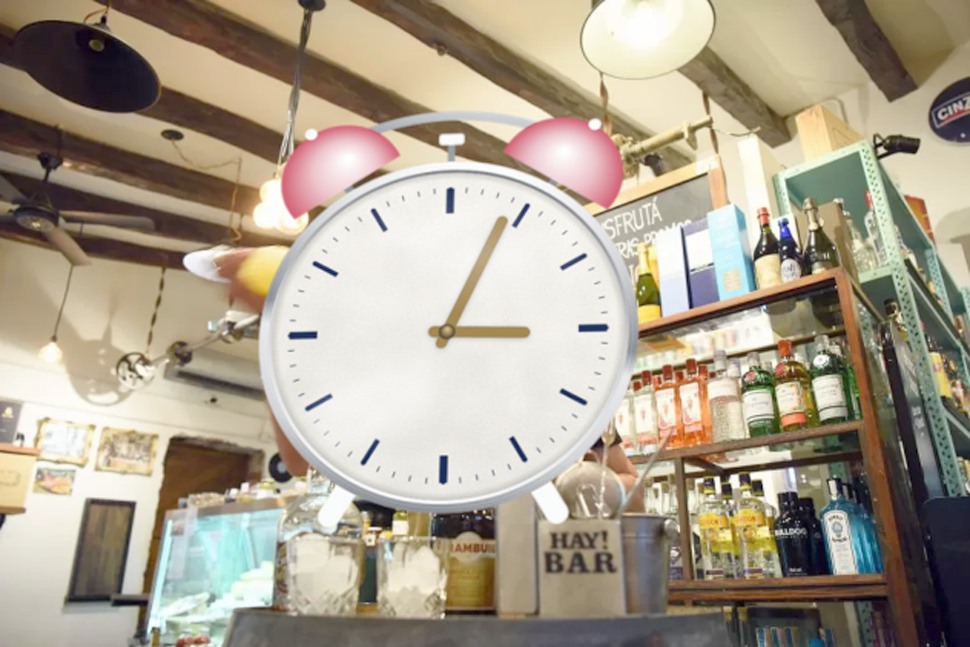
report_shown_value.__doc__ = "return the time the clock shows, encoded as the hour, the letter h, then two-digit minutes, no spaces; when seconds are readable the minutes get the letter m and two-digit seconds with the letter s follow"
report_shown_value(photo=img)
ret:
3h04
